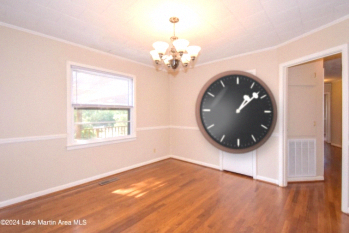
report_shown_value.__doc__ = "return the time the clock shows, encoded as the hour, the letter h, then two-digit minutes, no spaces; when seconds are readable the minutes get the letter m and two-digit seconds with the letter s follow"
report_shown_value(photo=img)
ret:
1h08
